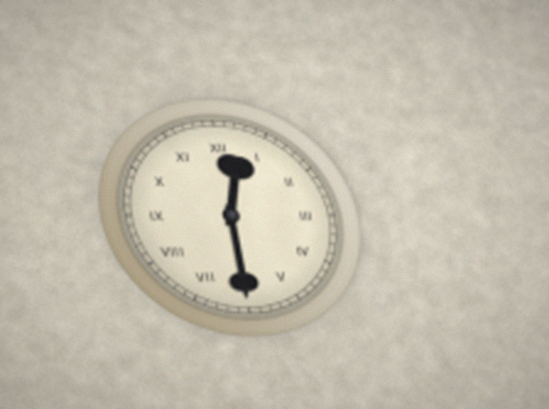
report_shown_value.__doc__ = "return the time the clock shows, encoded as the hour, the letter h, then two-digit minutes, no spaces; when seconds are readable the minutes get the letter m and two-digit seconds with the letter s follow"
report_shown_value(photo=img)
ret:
12h30
